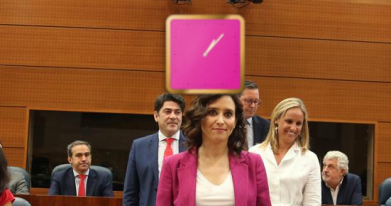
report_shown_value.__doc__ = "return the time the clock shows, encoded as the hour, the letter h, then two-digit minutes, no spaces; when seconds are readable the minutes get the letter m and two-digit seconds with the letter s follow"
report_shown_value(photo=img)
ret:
1h07
